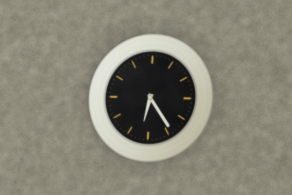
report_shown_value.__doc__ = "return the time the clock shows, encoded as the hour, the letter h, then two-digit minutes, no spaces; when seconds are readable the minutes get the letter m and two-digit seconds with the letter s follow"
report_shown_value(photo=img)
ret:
6h24
